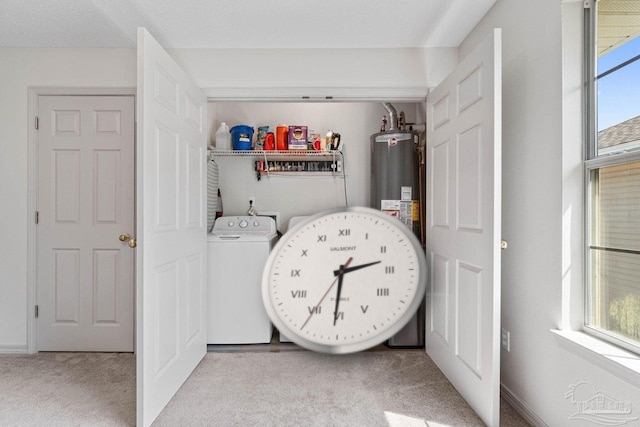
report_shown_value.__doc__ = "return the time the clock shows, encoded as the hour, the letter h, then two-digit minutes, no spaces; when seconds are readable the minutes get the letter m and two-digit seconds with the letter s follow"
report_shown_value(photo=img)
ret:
2h30m35s
